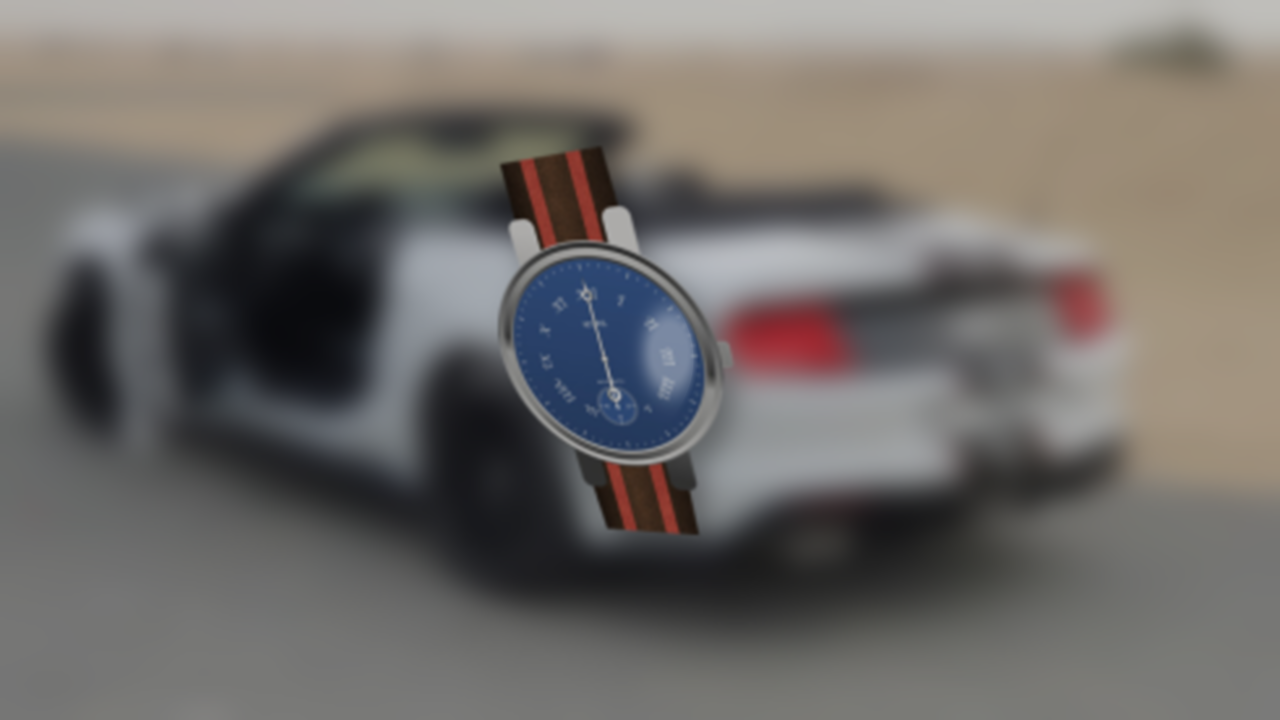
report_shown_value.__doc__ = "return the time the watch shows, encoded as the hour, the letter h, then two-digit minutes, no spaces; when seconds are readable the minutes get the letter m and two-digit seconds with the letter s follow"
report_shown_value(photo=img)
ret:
6h00
